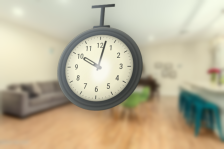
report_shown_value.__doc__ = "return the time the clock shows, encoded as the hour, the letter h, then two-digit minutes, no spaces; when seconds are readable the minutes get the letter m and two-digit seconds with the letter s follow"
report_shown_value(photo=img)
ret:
10h02
